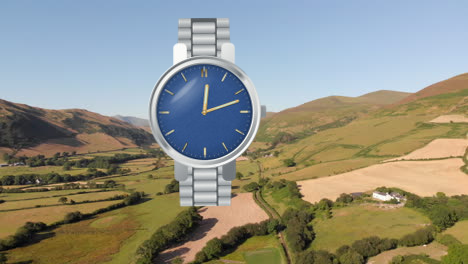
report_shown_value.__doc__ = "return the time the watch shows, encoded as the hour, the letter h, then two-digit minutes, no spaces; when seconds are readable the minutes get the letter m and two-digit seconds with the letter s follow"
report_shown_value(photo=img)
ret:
12h12
